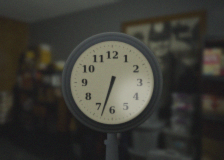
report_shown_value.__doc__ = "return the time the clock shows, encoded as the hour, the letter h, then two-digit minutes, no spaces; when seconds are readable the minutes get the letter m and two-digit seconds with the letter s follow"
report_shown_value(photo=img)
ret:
6h33
